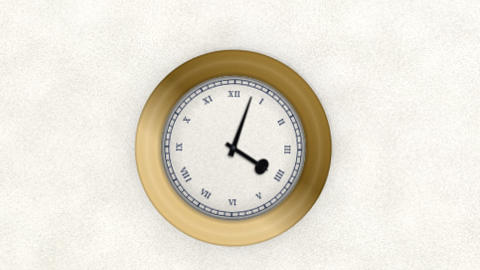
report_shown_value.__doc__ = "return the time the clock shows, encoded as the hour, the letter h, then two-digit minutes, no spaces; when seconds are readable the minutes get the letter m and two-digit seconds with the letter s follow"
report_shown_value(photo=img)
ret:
4h03
